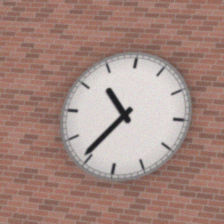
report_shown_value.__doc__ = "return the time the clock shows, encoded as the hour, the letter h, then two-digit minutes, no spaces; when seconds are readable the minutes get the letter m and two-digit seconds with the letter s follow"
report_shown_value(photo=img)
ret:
10h36
